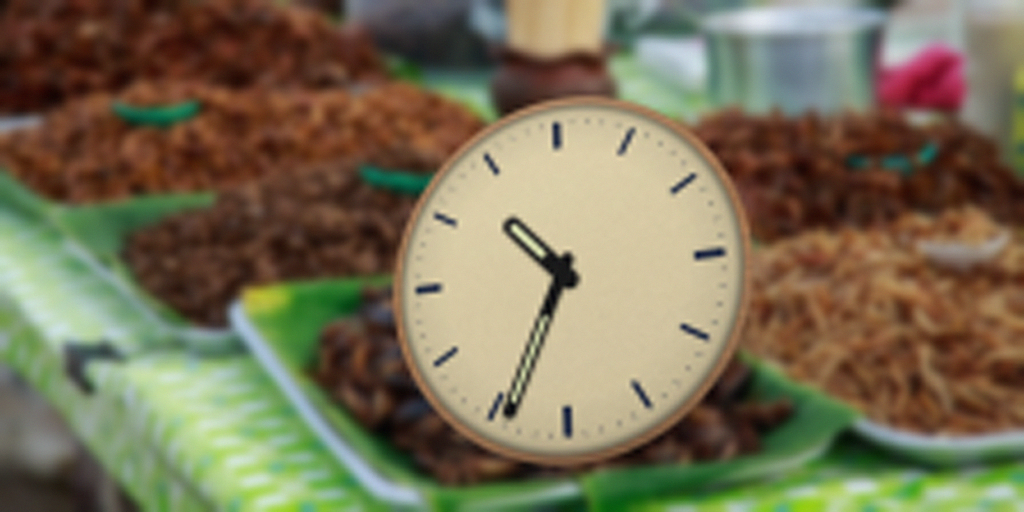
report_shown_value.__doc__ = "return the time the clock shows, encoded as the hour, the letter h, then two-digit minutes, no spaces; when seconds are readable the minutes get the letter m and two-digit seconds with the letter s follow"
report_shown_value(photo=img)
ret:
10h34
